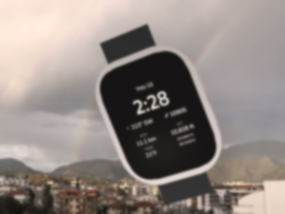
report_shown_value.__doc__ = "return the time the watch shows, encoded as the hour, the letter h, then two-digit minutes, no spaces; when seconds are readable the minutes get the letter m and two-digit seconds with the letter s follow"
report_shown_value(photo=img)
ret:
2h28
